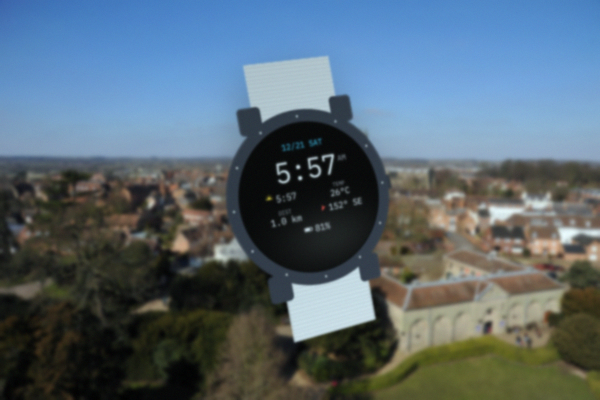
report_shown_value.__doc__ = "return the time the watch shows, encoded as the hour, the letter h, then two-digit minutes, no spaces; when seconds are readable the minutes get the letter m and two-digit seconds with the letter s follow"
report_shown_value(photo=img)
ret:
5h57
